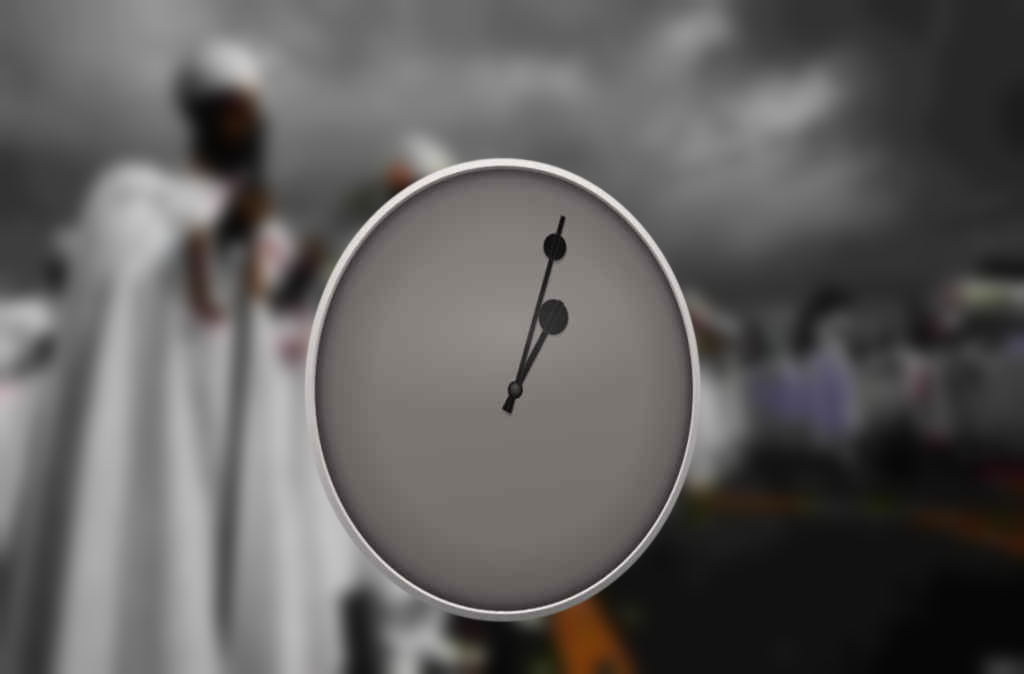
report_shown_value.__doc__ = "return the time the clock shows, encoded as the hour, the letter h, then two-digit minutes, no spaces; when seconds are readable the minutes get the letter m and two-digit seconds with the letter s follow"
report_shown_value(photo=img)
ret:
1h03
